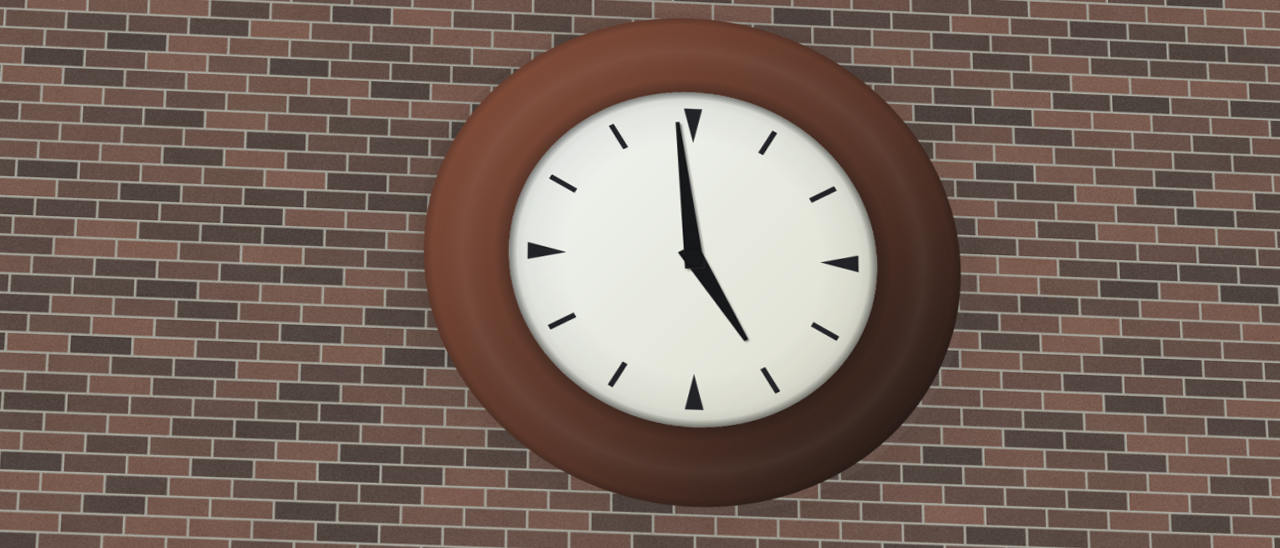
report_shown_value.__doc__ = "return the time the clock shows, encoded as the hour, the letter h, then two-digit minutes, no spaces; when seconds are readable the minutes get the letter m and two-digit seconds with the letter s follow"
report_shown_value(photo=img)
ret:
4h59
